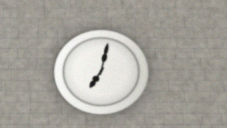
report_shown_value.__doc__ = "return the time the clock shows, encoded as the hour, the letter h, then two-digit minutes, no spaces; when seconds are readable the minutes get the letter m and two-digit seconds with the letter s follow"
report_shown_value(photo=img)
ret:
7h02
